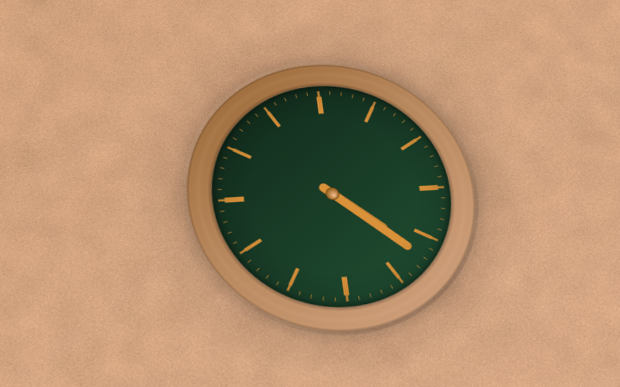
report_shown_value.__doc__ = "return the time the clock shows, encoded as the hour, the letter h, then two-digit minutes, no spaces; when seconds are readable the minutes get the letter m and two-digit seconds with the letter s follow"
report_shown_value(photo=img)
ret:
4h22
